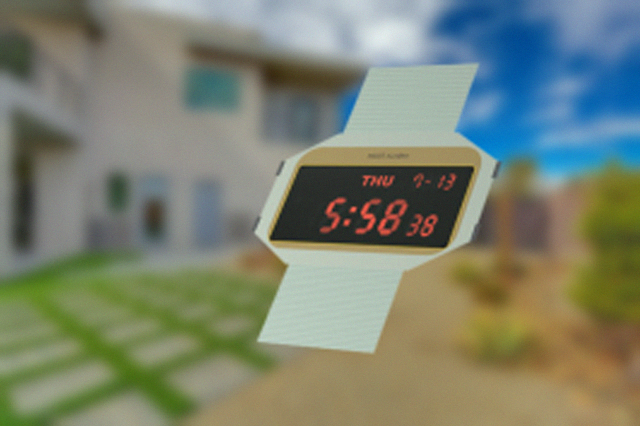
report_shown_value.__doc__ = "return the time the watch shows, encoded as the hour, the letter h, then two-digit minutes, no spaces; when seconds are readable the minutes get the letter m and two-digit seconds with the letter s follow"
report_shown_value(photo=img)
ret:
5h58m38s
